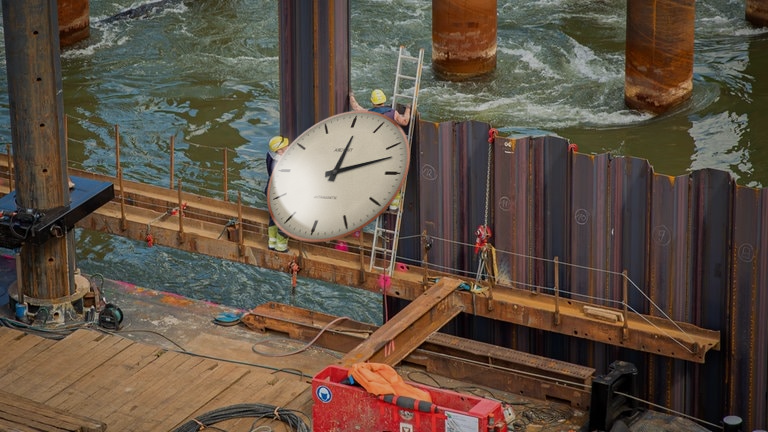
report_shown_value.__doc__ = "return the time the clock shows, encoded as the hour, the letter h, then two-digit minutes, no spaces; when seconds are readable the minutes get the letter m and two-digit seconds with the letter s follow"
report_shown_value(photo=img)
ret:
12h12
